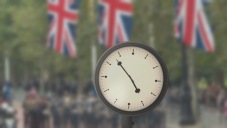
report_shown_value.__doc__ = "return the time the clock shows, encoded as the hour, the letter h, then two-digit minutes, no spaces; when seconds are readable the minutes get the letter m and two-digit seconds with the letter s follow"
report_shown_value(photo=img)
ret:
4h53
